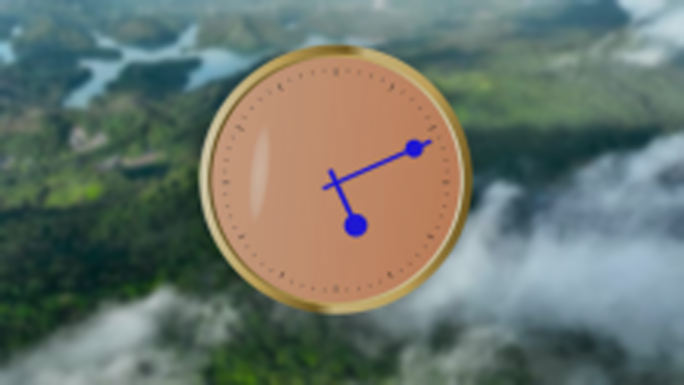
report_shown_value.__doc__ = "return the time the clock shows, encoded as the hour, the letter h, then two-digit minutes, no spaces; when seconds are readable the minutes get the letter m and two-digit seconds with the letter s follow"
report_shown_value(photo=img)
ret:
5h11
